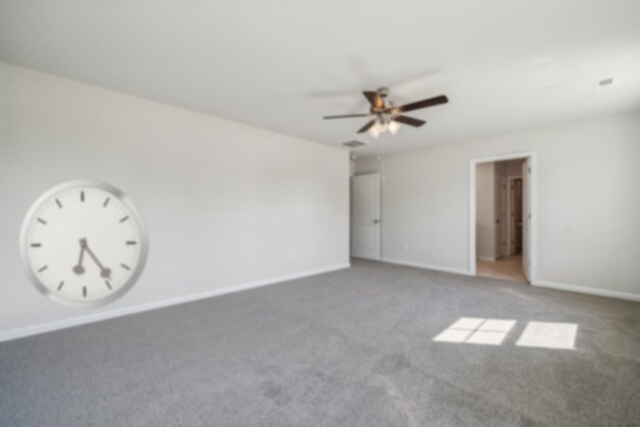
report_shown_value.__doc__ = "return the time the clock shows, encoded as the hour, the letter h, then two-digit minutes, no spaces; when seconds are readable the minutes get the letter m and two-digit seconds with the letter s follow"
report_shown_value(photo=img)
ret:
6h24
